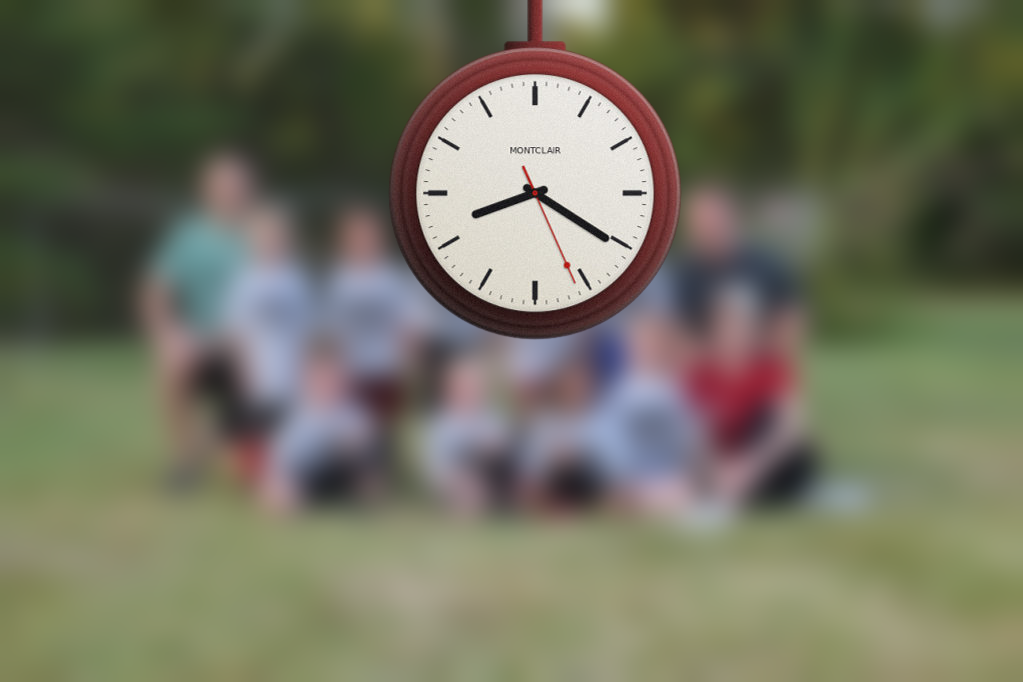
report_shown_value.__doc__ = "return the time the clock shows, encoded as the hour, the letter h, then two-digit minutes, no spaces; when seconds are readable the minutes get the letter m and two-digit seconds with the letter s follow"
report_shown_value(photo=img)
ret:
8h20m26s
